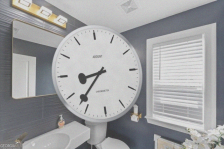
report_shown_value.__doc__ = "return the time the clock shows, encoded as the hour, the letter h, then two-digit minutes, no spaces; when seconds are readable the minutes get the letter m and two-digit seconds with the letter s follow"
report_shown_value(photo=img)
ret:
8h37
